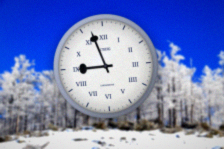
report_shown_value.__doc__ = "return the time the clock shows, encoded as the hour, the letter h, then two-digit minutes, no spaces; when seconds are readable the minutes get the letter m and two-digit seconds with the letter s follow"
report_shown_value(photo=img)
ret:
8h57
